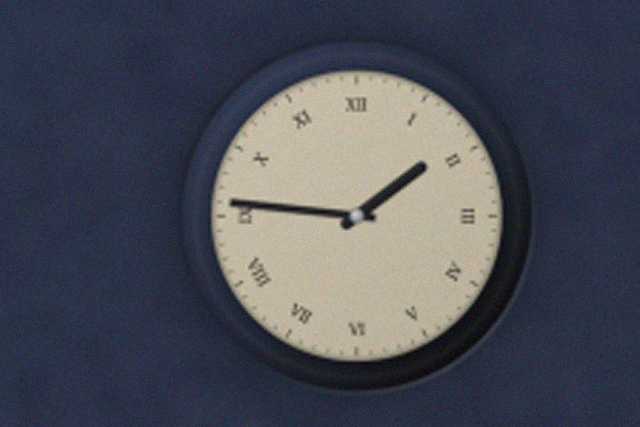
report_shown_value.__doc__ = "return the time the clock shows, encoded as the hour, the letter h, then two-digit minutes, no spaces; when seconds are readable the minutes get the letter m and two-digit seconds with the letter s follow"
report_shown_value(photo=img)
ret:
1h46
